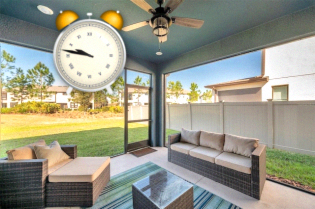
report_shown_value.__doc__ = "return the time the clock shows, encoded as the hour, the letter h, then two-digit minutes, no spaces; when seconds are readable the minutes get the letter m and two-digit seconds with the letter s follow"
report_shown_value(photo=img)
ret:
9h47
